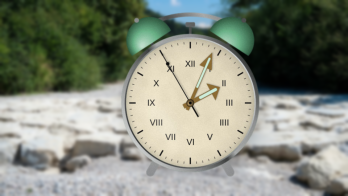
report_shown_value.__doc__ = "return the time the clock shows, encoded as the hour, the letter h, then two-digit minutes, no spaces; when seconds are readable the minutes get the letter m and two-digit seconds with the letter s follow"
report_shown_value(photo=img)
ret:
2h03m55s
